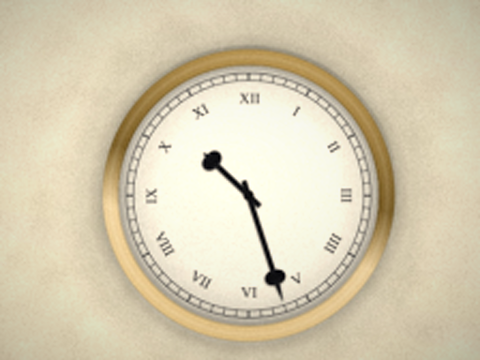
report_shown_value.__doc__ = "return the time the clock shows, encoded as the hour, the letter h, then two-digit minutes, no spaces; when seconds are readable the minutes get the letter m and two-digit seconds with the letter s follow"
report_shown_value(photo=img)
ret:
10h27
